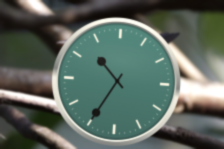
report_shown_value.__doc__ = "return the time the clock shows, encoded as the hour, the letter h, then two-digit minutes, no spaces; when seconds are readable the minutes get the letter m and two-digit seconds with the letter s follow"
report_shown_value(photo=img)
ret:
10h35
